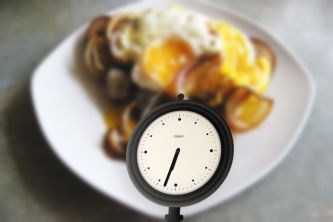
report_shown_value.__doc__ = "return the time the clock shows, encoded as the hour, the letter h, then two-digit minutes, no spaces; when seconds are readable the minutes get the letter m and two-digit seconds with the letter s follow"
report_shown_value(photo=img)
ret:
6h33
